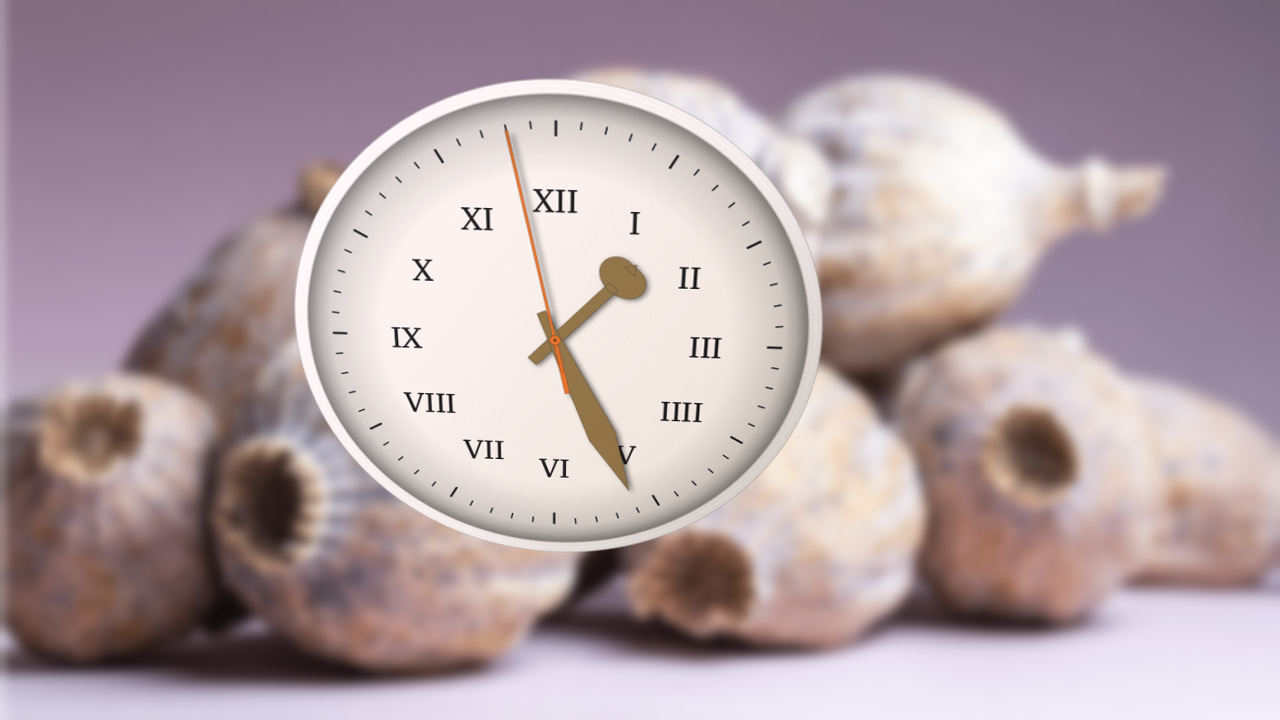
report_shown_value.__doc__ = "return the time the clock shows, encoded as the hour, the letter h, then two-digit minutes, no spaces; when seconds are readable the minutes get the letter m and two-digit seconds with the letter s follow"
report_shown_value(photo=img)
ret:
1h25m58s
